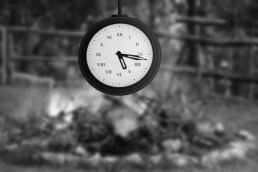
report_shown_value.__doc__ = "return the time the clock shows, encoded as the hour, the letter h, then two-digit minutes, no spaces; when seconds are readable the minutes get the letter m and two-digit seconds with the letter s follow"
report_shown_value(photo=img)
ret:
5h17
